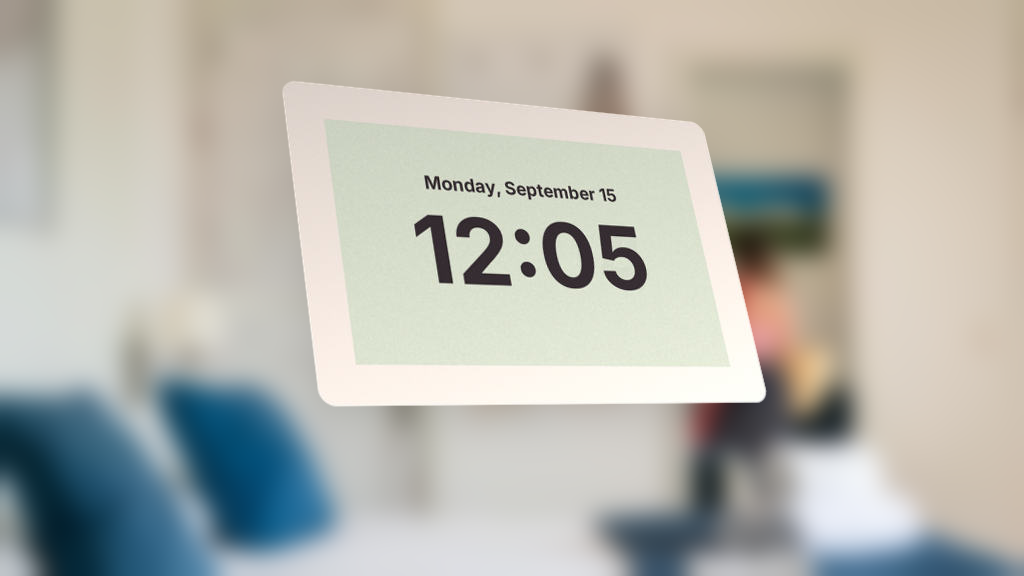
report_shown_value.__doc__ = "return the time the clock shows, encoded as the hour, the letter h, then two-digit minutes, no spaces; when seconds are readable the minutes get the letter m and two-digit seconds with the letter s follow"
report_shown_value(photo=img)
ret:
12h05
